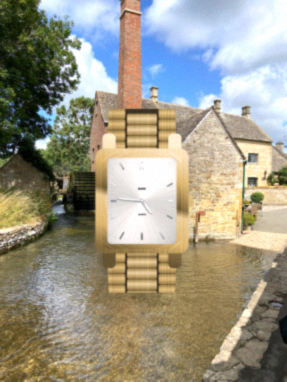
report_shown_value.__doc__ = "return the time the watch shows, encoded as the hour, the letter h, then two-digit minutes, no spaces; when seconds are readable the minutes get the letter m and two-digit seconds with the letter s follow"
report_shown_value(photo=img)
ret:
4h46
